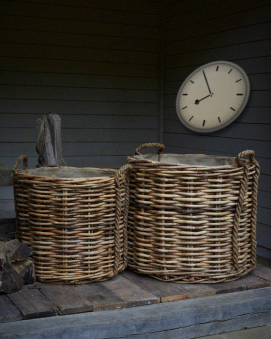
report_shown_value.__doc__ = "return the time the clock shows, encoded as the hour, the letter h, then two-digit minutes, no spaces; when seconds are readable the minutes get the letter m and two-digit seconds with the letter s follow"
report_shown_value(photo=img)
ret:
7h55
